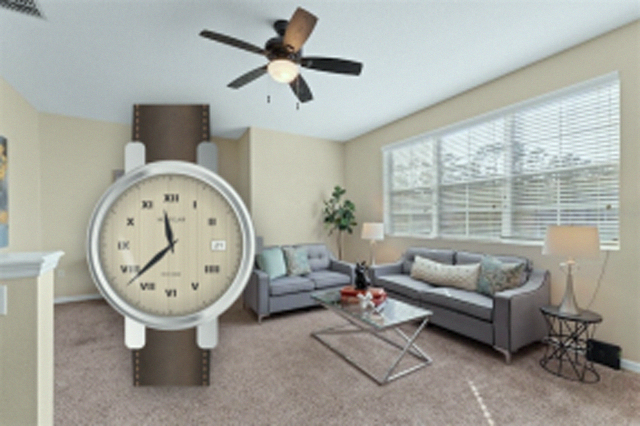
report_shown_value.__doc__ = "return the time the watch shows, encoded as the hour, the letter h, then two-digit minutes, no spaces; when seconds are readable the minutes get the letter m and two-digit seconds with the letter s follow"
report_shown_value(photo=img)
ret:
11h38
